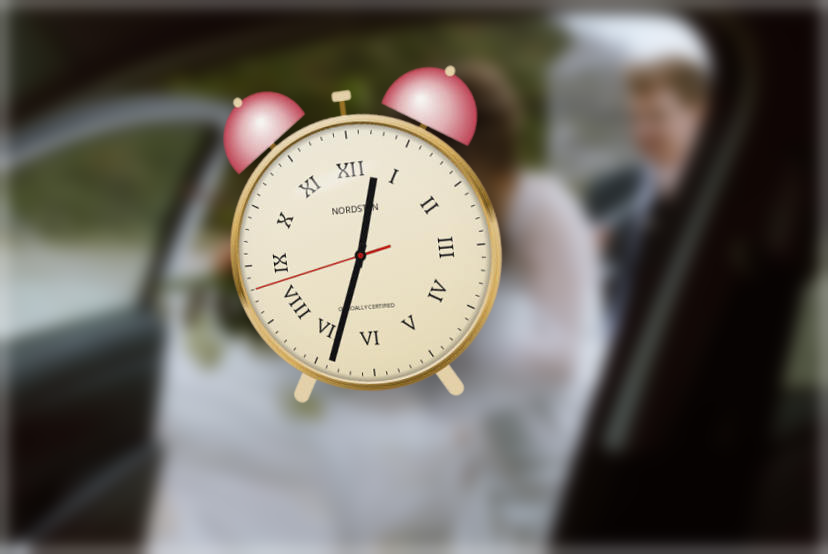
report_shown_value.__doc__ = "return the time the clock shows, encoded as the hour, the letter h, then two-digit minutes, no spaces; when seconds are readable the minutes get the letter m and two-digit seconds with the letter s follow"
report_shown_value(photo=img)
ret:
12h33m43s
